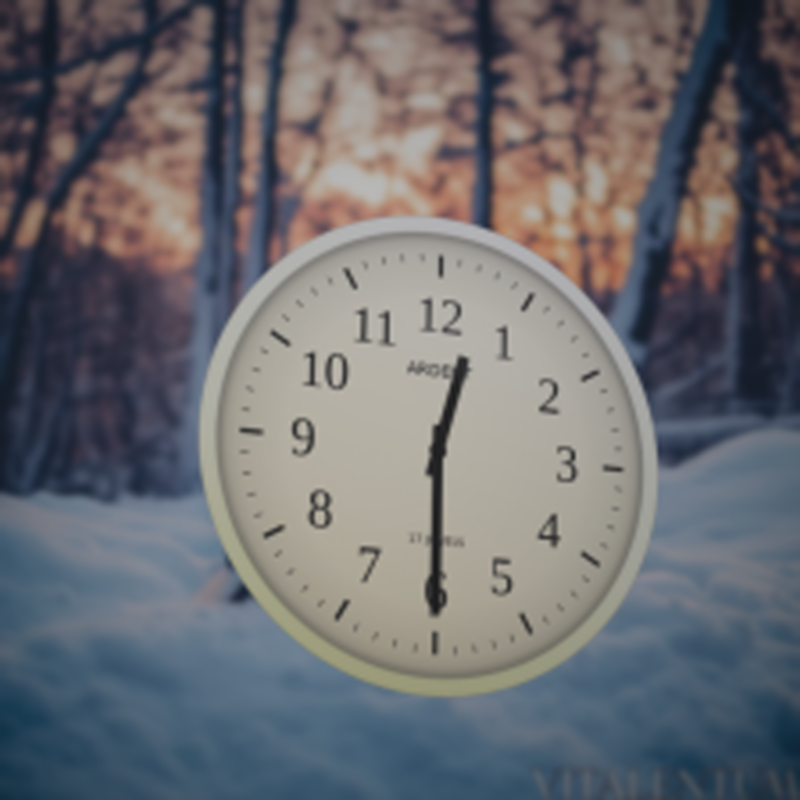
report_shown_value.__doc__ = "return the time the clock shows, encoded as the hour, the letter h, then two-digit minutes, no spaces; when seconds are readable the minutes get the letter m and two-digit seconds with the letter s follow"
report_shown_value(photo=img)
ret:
12h30
